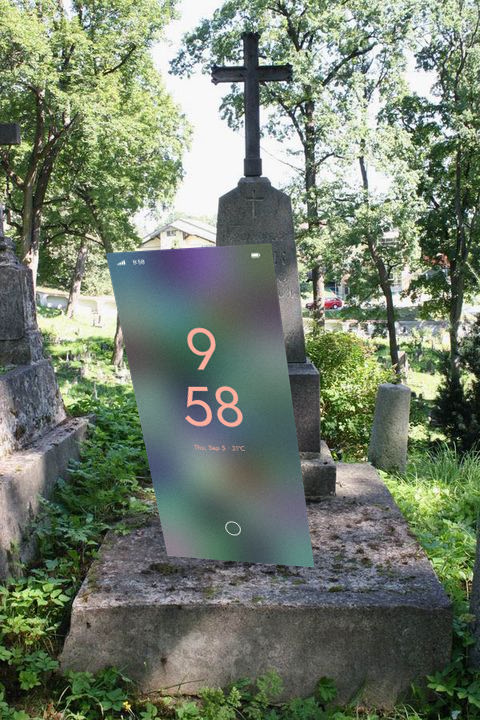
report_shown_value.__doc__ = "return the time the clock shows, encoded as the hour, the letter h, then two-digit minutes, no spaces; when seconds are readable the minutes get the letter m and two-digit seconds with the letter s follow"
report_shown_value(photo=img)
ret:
9h58
